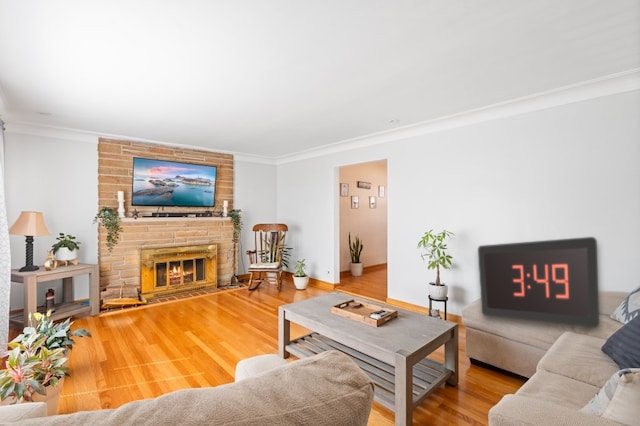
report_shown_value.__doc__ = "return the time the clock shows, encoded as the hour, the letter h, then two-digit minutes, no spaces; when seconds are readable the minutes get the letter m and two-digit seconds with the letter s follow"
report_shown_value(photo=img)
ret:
3h49
